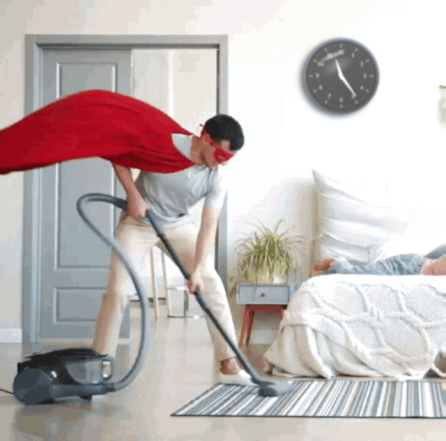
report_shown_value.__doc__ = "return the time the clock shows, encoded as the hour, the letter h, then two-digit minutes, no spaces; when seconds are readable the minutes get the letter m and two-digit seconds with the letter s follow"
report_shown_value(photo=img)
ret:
11h24
